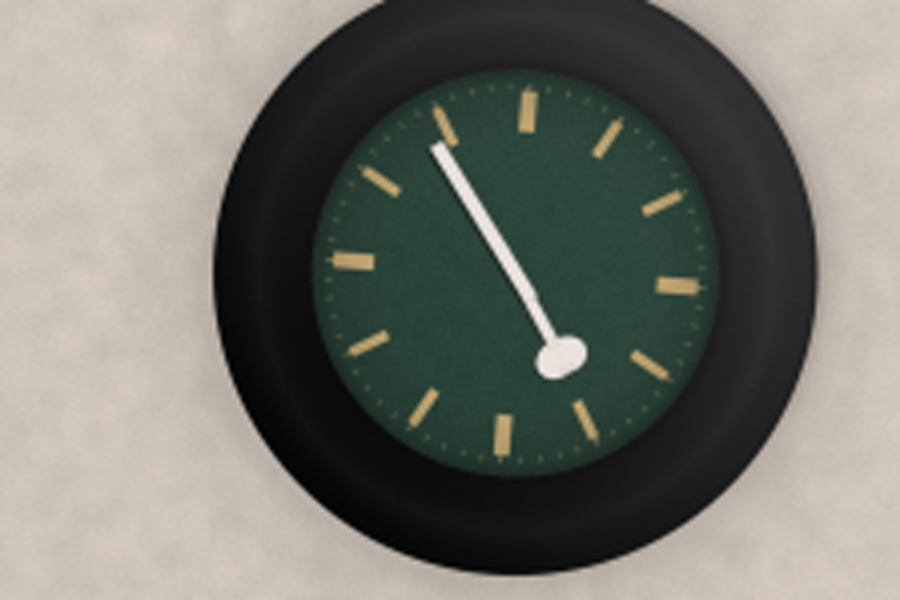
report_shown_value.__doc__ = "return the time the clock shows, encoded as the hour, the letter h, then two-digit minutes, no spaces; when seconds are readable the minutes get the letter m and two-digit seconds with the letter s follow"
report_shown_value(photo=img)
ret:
4h54
